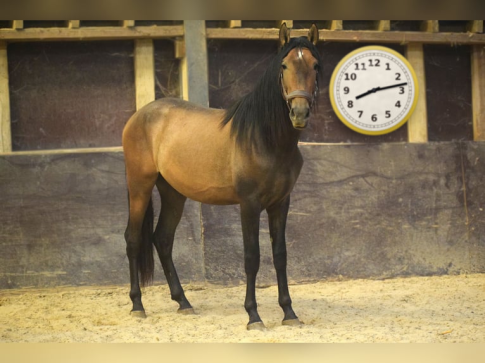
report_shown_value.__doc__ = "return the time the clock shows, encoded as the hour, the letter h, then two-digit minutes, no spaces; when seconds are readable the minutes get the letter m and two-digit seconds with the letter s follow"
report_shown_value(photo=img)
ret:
8h13
